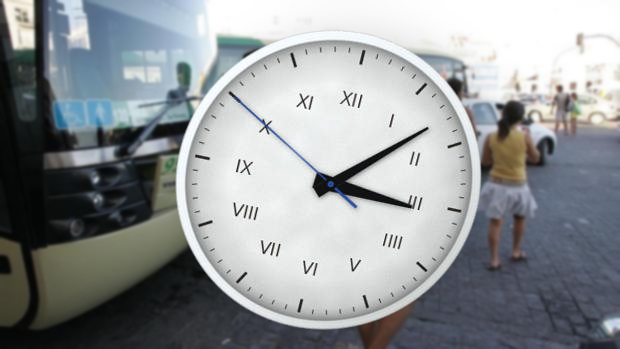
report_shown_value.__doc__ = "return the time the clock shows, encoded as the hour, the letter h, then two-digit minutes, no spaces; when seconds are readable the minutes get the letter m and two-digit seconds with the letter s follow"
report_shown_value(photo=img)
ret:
3h07m50s
